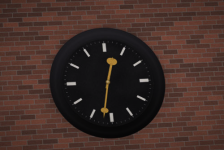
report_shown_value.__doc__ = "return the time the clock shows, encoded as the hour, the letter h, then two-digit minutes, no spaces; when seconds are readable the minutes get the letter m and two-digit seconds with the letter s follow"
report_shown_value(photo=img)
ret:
12h32
